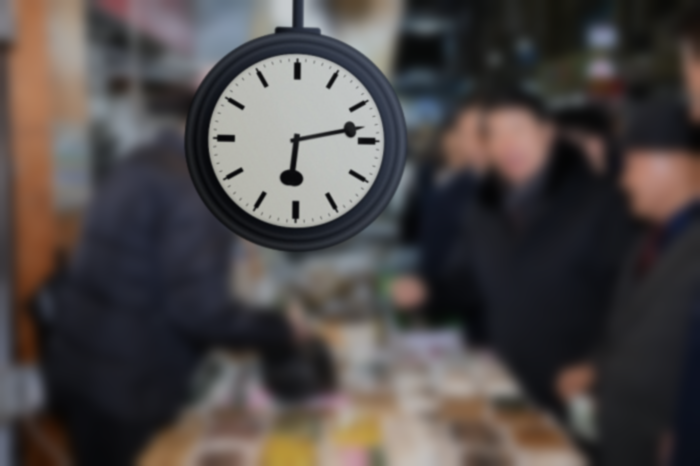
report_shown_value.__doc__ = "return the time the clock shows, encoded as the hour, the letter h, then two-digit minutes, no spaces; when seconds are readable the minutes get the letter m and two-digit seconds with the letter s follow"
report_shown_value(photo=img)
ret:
6h13
